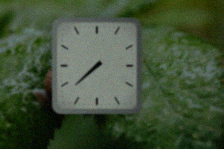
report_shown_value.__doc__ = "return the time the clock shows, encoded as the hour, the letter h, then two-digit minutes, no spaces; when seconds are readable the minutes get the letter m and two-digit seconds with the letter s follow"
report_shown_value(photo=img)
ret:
7h38
